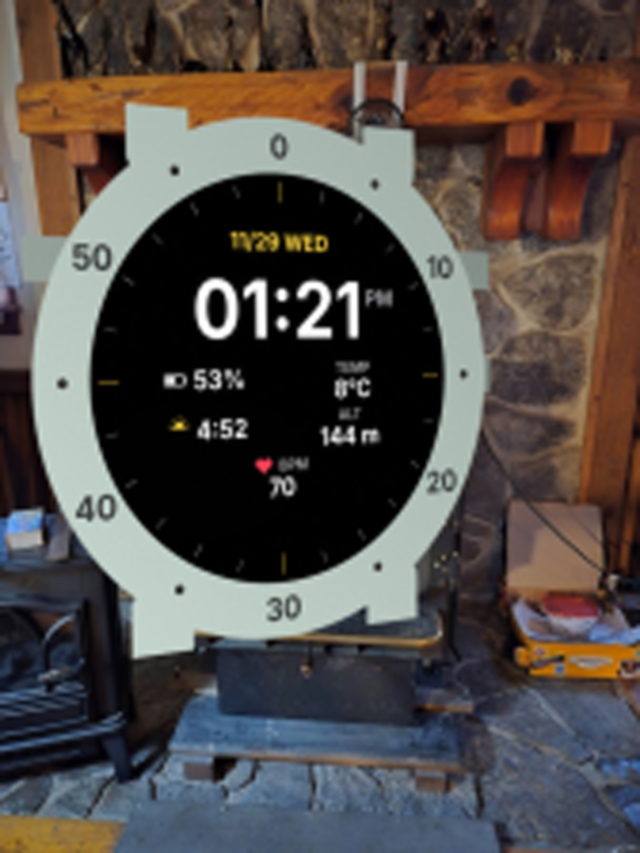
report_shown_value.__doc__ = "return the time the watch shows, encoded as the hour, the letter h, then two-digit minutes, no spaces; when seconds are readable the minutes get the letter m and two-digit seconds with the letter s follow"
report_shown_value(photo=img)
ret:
1h21
